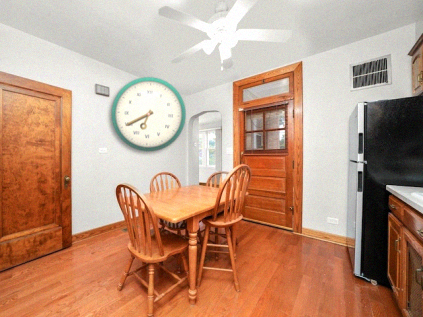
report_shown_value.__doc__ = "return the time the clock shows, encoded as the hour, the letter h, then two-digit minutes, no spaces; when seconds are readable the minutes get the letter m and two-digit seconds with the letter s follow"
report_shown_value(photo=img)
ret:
6h40
